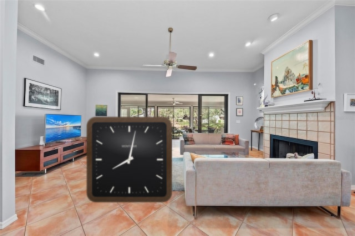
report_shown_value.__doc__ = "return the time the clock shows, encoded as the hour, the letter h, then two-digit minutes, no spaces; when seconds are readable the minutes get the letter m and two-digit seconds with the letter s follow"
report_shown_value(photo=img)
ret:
8h02
